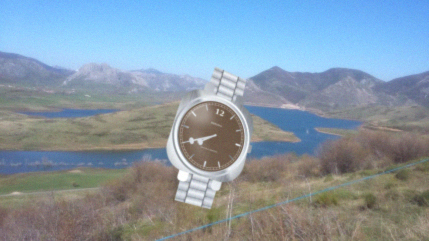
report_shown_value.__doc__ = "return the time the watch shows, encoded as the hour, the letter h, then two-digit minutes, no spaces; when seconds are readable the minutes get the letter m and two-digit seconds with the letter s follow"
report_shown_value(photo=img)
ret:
7h40
